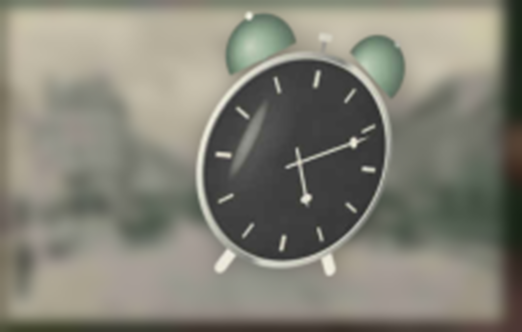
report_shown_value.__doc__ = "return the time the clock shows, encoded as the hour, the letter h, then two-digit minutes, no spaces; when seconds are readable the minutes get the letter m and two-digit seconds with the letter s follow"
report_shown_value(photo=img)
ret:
5h11
